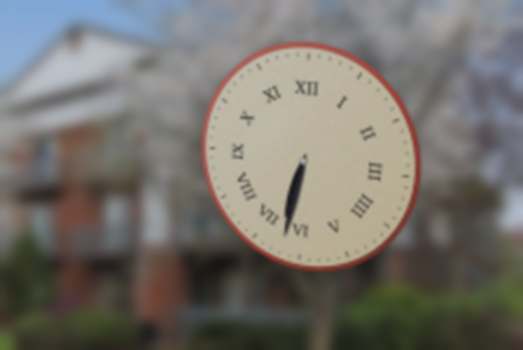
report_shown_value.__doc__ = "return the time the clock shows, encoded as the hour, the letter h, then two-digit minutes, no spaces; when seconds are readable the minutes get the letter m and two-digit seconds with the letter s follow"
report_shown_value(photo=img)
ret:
6h32
